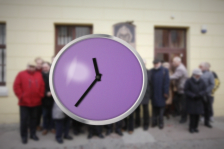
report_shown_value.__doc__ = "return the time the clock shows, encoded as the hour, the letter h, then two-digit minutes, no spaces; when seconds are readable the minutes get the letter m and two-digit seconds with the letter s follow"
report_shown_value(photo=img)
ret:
11h36
